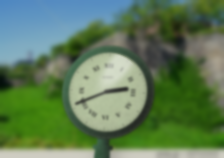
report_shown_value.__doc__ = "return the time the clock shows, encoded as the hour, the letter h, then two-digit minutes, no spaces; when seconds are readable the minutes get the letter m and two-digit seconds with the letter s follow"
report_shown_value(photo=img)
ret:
2h41
